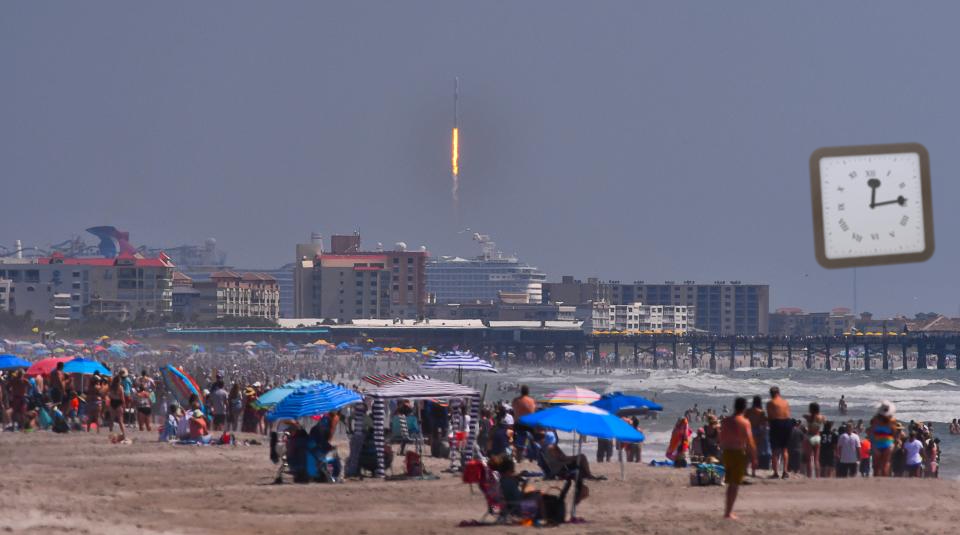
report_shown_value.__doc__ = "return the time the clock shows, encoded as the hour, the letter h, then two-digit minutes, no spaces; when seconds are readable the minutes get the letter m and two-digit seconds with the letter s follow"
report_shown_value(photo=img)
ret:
12h14
